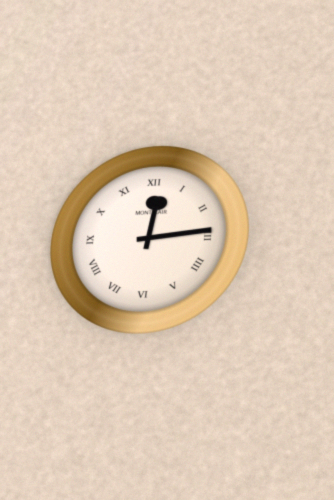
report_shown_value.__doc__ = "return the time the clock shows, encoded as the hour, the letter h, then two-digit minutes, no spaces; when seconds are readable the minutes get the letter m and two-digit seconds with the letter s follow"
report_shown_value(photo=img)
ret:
12h14
